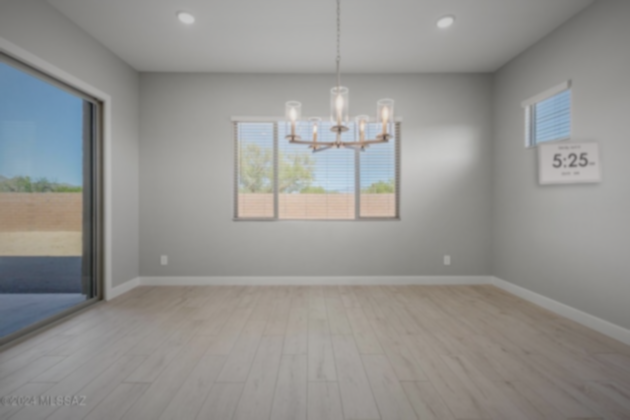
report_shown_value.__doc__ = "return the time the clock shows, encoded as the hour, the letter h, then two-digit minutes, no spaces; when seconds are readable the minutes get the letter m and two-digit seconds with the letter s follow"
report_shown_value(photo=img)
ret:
5h25
